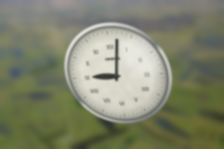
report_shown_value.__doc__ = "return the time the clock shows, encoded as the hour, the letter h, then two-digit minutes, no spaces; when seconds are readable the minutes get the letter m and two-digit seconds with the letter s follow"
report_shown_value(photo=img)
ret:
9h02
